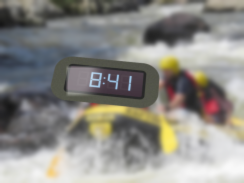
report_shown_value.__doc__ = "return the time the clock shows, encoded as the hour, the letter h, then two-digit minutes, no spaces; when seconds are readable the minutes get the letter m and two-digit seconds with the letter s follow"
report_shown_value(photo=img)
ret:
8h41
